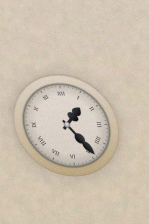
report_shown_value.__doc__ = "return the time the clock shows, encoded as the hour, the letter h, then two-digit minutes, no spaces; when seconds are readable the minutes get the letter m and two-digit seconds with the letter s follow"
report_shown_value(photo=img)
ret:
1h24
